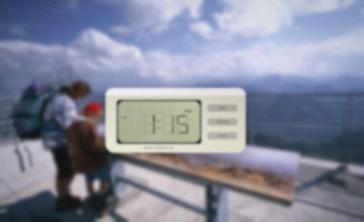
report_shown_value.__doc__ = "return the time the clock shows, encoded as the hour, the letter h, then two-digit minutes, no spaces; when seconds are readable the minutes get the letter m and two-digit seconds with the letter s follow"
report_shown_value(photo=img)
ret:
1h15
